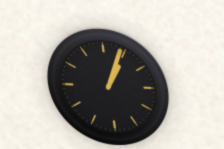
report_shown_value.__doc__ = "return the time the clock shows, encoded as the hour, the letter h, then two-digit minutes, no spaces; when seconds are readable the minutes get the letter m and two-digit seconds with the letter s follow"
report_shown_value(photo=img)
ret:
1h04
